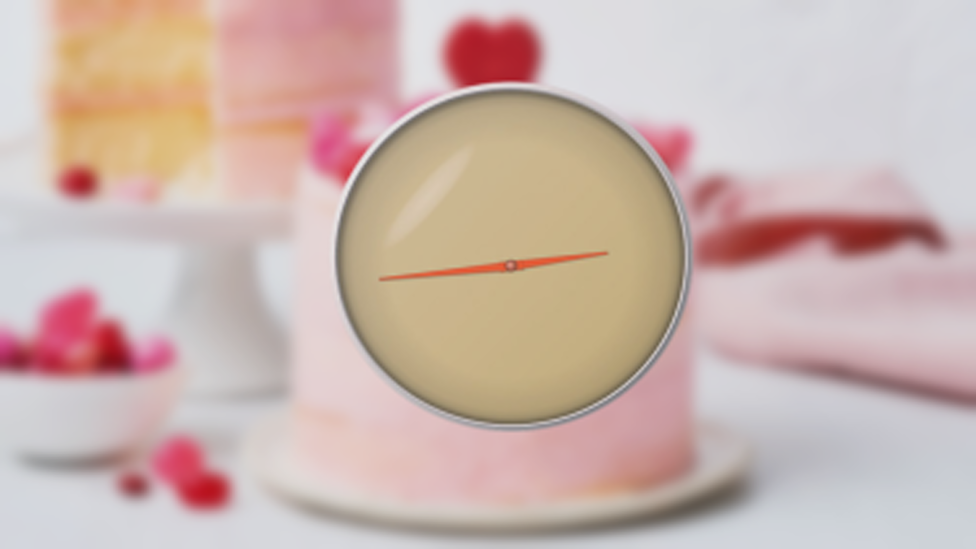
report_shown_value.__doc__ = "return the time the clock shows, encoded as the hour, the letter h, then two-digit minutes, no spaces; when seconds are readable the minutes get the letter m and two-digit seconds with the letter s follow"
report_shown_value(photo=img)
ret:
2h44
